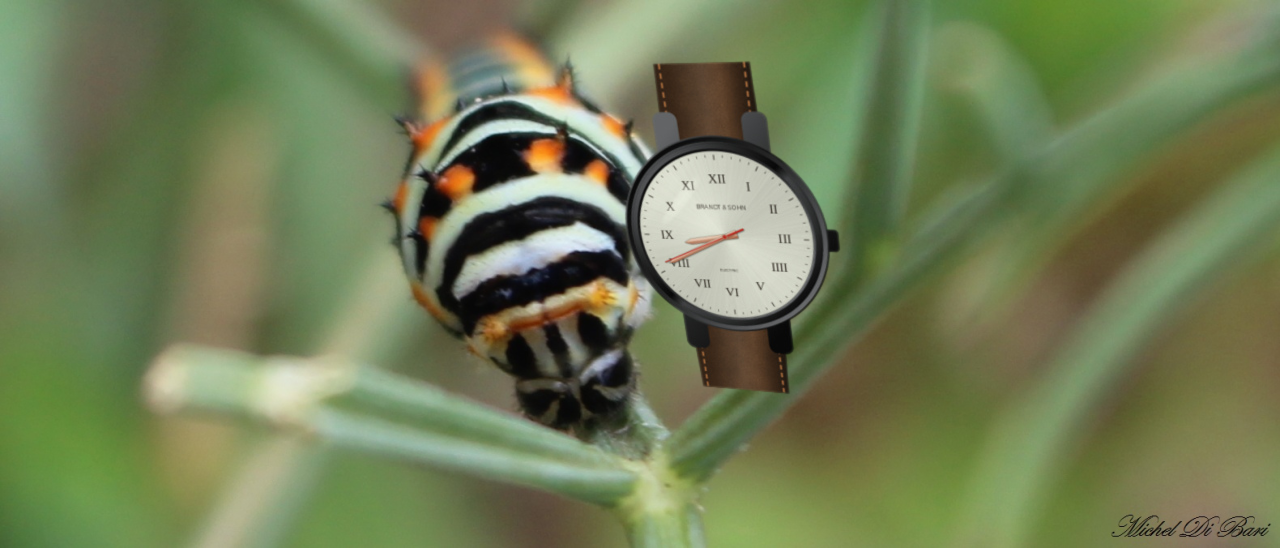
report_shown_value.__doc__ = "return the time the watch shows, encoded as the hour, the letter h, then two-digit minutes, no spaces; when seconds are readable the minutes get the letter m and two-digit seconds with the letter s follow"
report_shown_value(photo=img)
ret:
8h40m41s
